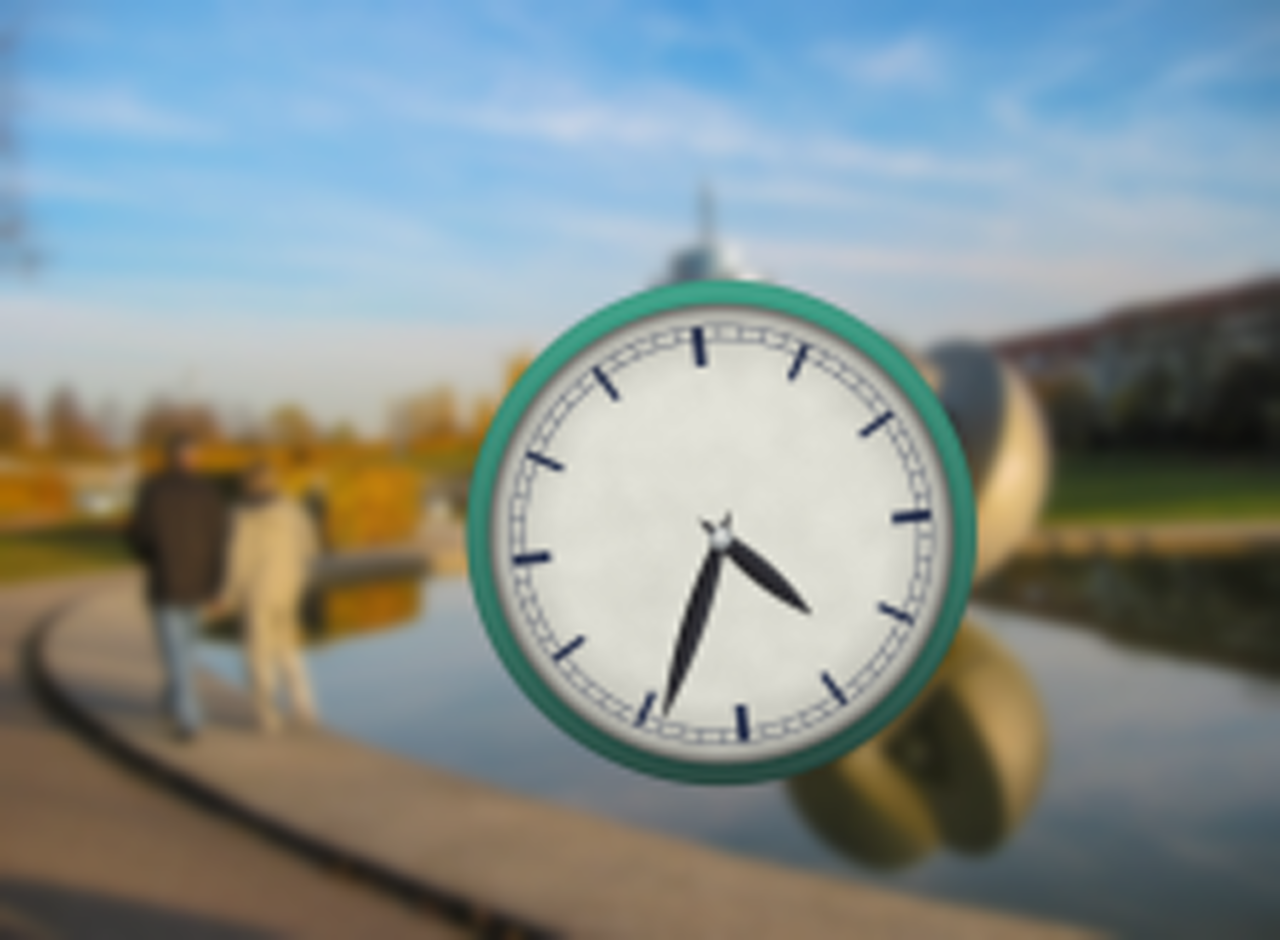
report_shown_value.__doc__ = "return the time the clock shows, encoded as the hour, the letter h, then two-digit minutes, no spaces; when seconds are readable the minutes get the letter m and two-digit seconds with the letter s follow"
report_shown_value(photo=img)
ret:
4h34
